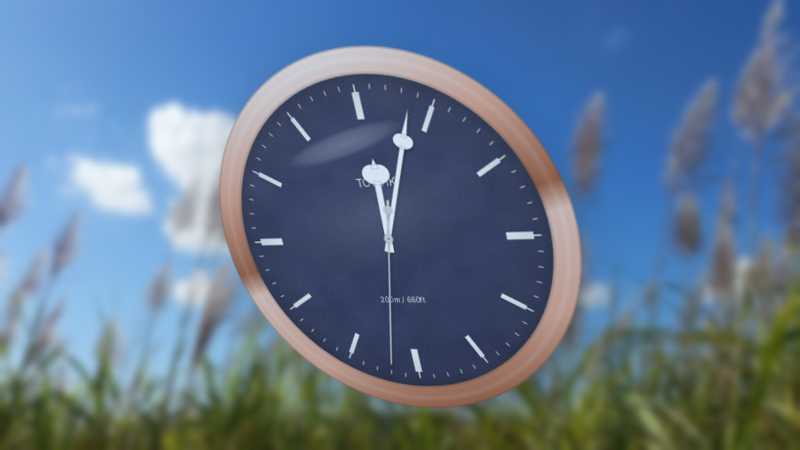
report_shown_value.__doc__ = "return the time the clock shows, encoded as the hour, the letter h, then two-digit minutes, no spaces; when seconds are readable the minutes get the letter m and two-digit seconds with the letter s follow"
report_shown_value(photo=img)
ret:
12h03m32s
